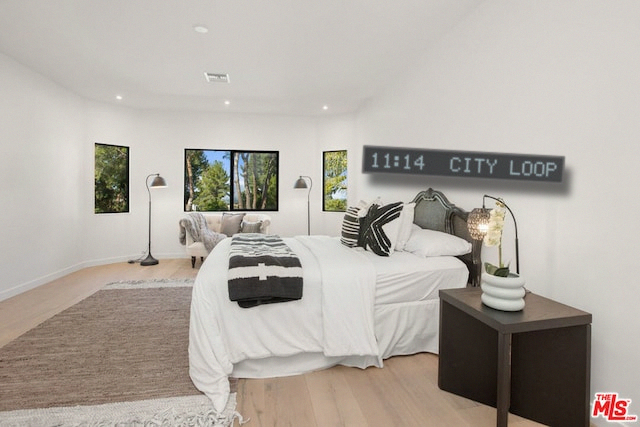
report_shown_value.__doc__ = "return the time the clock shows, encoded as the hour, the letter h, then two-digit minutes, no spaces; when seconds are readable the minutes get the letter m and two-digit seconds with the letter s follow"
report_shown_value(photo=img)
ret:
11h14
